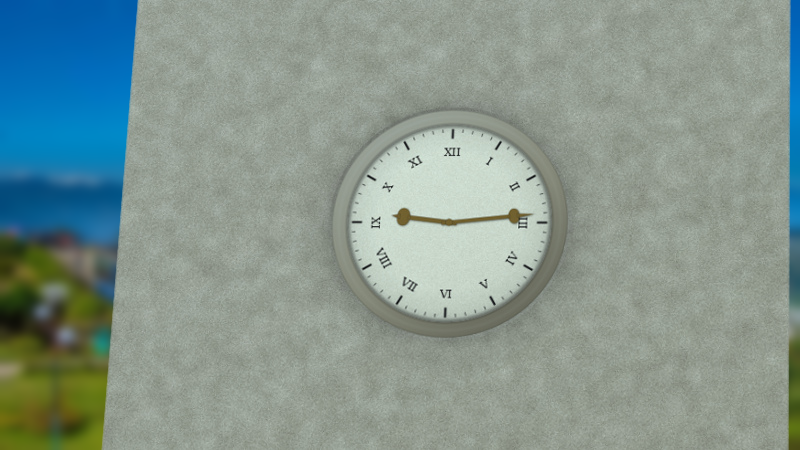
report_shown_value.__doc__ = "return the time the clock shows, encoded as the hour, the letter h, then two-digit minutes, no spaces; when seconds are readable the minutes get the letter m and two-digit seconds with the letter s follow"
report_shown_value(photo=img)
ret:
9h14
